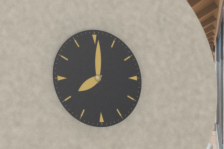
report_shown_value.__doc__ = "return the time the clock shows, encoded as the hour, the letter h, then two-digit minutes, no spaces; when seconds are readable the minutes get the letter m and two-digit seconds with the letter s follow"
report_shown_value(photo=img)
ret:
8h01
